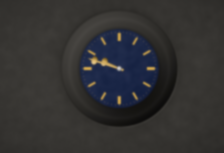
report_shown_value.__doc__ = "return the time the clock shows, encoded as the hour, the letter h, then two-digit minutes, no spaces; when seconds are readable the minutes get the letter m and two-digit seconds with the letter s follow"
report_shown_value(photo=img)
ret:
9h48
